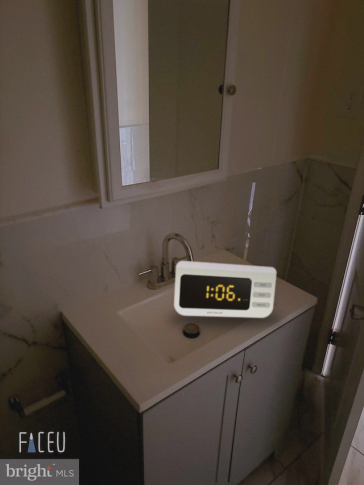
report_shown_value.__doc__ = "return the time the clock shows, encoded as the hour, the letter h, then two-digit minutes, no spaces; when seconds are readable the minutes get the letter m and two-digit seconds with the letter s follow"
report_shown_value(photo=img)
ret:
1h06
